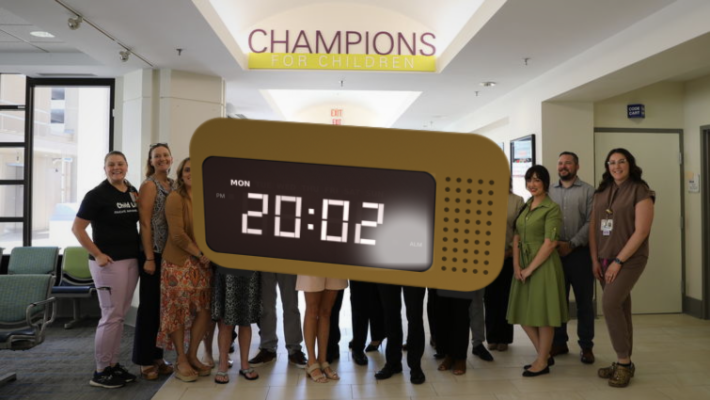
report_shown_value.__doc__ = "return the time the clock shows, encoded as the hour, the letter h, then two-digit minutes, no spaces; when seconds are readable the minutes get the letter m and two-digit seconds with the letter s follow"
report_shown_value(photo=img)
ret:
20h02
